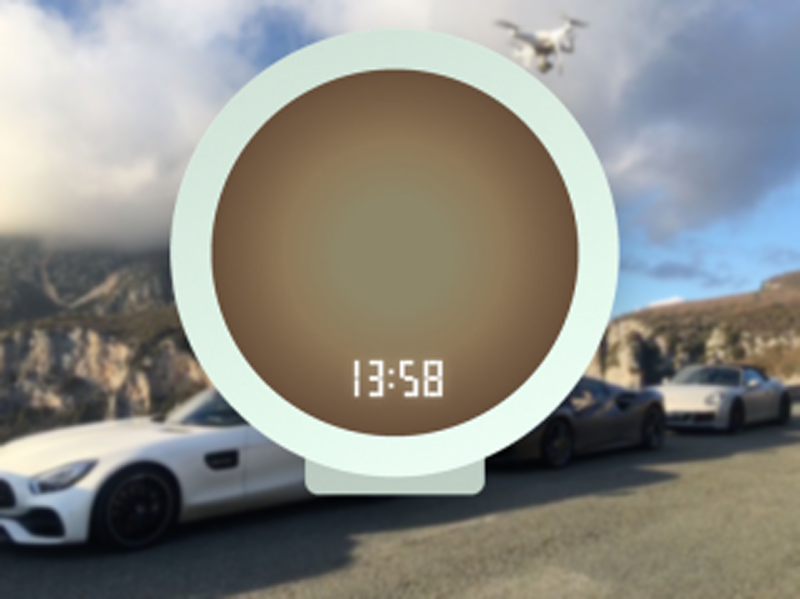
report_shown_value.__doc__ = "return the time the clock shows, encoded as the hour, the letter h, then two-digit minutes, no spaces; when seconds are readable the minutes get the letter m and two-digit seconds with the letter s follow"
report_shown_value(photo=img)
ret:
13h58
